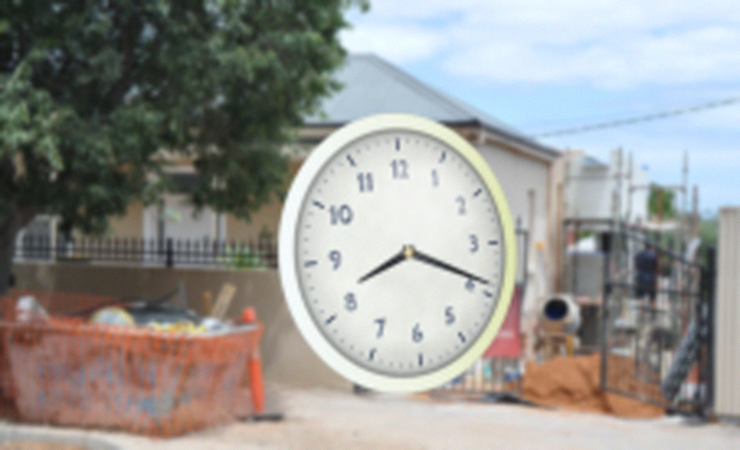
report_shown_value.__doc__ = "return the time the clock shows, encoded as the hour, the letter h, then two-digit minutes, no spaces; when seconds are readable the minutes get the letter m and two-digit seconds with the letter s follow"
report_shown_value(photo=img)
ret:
8h19
